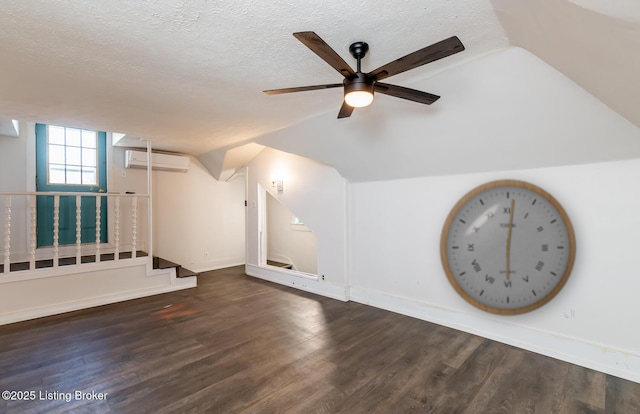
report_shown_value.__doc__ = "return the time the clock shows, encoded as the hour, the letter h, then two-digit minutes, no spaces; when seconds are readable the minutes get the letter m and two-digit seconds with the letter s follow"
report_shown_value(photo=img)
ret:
6h01
